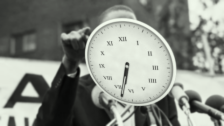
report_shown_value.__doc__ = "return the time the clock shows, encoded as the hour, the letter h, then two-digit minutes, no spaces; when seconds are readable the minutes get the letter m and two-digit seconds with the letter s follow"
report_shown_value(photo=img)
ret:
6h33
